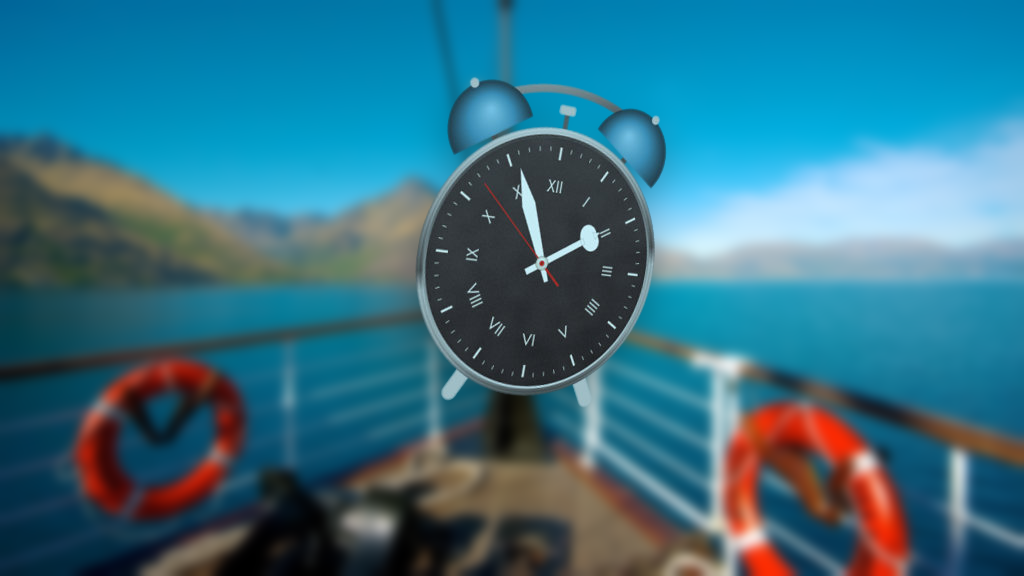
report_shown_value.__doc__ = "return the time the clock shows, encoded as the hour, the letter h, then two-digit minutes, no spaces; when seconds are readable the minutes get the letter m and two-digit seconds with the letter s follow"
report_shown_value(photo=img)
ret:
1h55m52s
